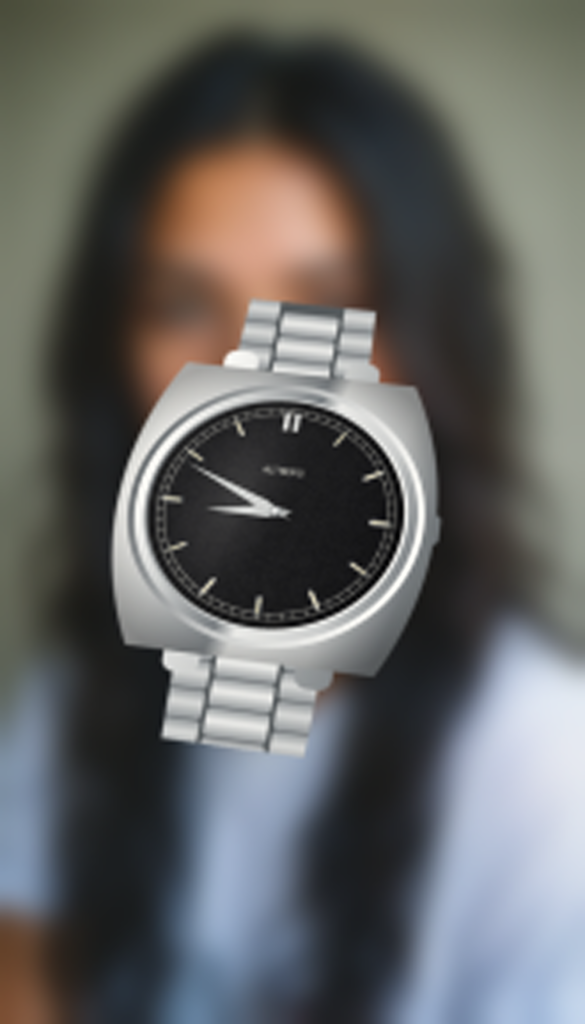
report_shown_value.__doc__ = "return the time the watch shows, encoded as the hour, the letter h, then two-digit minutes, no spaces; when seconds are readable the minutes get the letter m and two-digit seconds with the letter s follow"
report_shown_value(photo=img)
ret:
8h49
